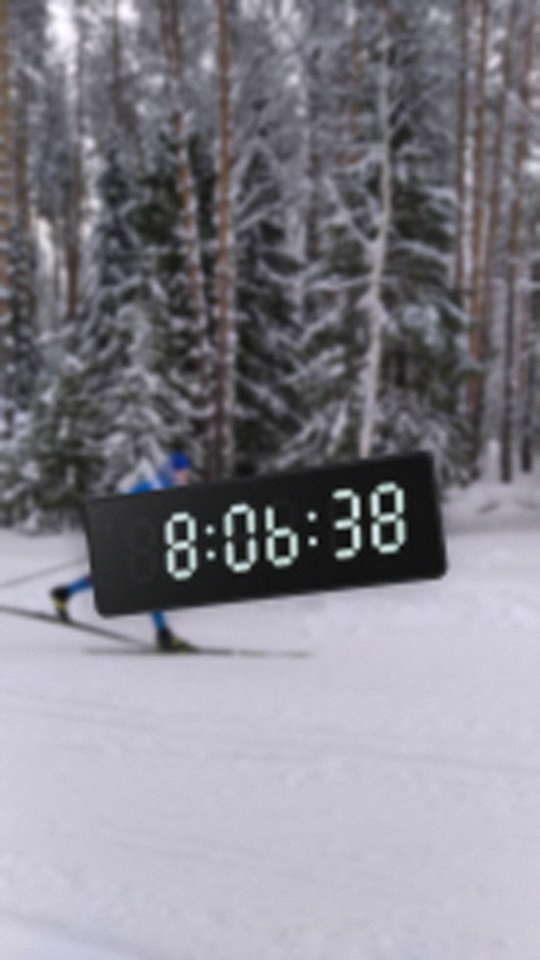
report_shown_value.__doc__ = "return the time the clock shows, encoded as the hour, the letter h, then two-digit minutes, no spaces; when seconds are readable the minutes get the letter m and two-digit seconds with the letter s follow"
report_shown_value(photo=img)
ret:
8h06m38s
